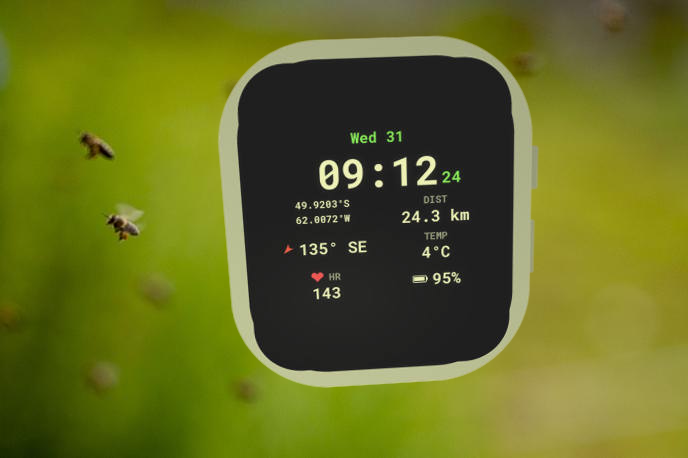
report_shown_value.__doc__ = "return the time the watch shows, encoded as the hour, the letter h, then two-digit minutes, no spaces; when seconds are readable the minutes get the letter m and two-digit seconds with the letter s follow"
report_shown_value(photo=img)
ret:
9h12m24s
